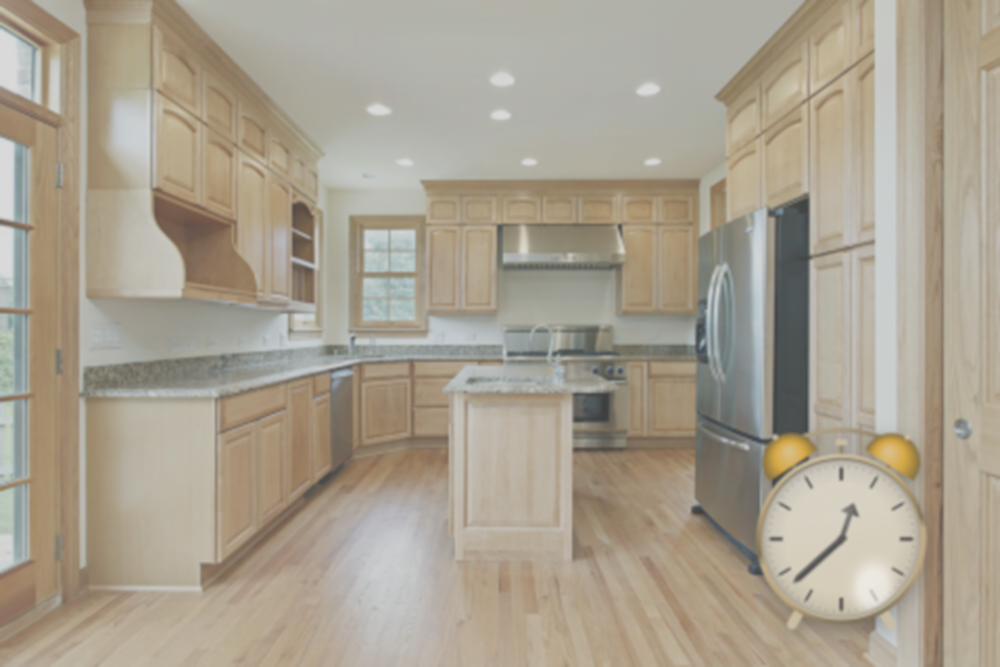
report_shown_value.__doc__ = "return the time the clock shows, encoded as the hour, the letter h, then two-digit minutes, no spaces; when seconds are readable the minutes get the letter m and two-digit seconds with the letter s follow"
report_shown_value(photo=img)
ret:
12h38
